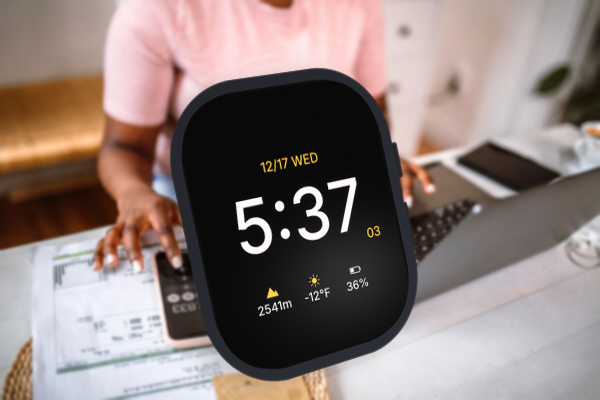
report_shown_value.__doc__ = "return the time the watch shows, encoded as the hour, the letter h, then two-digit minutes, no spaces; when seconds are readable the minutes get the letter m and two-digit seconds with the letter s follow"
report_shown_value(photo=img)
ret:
5h37m03s
